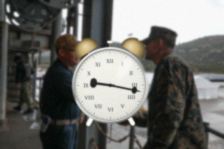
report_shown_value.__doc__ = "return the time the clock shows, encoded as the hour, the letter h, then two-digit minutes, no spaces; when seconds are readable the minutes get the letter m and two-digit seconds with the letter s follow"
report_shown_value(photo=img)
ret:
9h17
